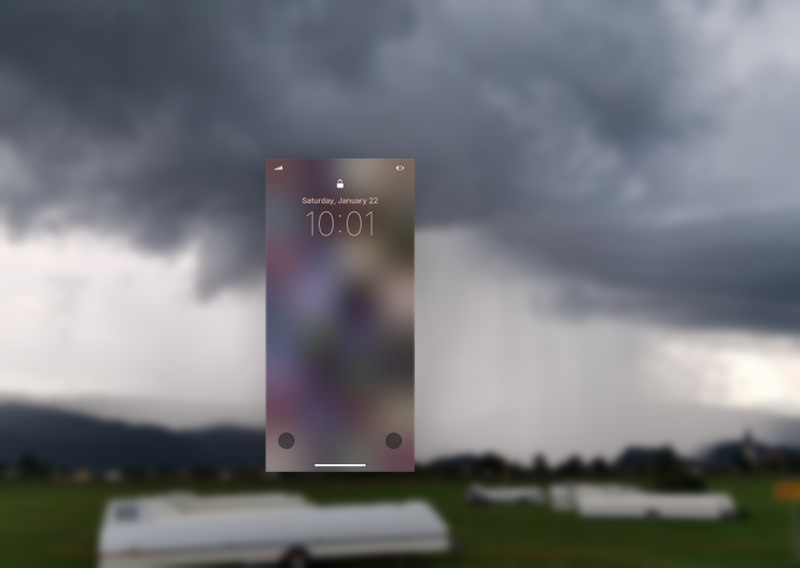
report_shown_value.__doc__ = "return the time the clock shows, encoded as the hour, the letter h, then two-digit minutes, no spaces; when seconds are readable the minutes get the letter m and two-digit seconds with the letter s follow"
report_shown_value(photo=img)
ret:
10h01
